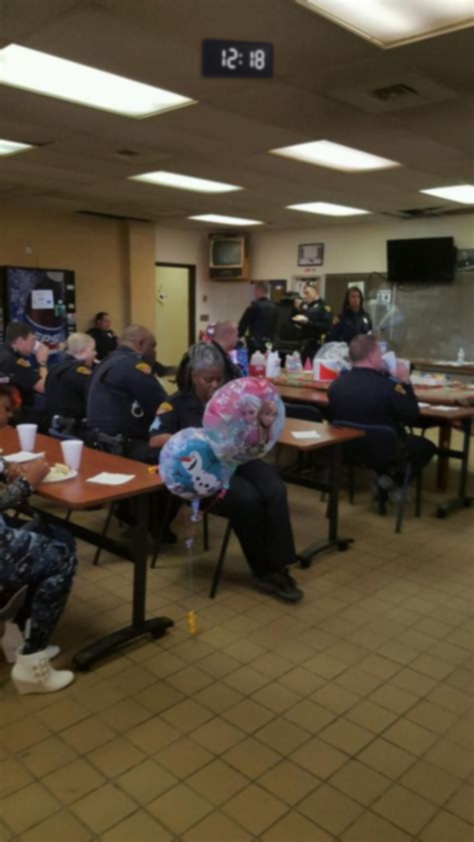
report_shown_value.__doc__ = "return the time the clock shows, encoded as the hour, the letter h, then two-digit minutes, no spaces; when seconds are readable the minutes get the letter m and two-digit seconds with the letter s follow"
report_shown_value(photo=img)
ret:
12h18
